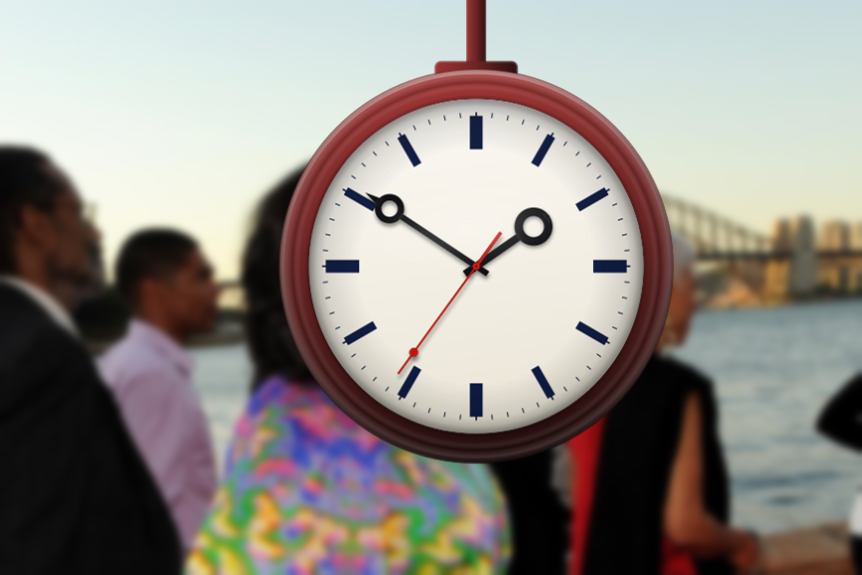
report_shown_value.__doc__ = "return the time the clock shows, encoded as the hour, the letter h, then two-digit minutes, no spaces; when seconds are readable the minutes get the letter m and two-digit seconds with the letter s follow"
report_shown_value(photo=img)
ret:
1h50m36s
